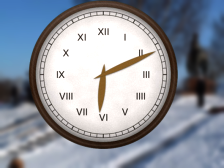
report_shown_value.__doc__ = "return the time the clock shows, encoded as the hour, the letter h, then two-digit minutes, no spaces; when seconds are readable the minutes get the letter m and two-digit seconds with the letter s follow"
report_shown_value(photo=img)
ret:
6h11
